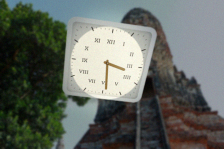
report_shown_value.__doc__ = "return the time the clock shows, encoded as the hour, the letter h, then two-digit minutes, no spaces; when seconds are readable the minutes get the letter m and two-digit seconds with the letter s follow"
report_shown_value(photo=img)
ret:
3h29
